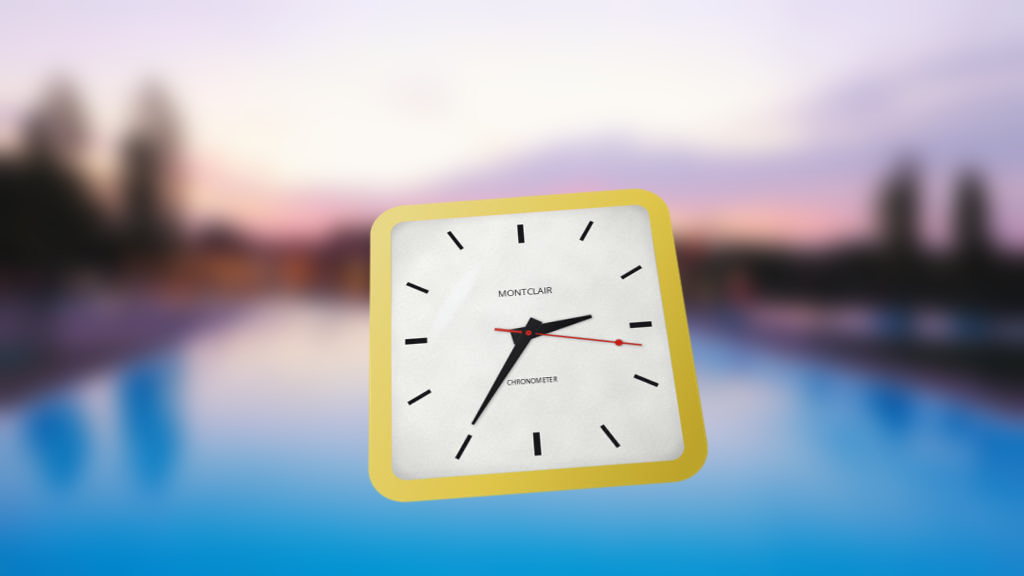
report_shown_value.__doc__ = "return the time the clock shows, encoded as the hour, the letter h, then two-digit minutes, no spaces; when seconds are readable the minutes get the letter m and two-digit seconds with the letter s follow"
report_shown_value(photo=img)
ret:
2h35m17s
